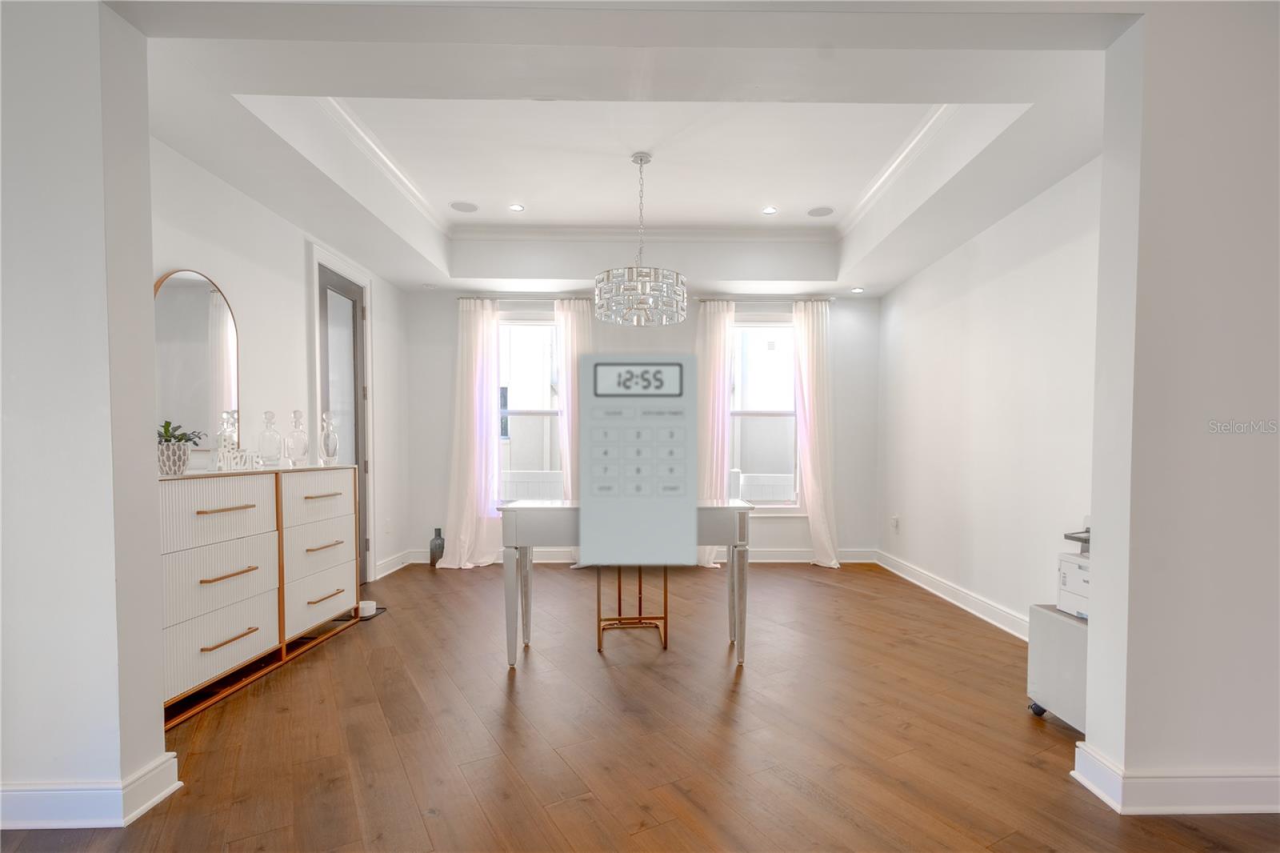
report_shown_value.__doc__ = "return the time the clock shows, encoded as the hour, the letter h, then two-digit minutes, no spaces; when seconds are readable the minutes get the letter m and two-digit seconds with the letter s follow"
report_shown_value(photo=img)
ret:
12h55
